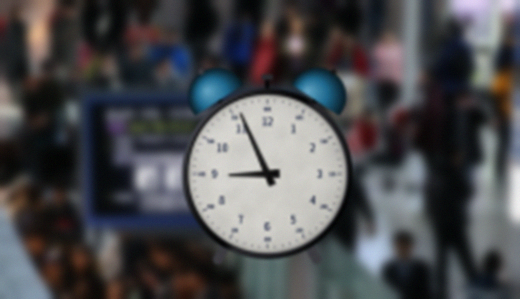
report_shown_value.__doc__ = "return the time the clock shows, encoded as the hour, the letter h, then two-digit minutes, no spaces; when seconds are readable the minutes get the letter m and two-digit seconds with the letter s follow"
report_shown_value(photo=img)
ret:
8h56
